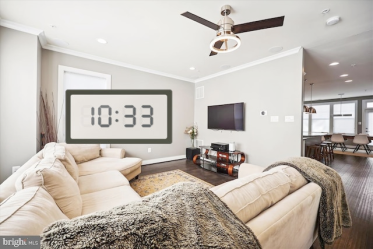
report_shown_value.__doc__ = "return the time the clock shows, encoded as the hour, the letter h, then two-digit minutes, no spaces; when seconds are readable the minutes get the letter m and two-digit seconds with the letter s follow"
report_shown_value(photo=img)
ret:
10h33
